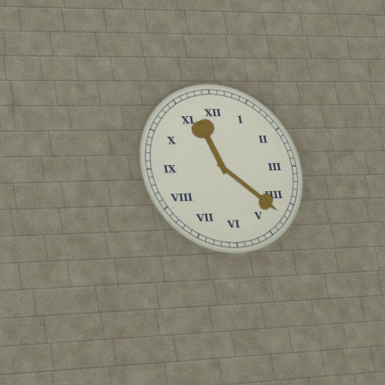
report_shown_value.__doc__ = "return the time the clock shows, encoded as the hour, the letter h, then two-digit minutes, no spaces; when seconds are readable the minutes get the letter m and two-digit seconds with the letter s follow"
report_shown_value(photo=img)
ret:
11h22
